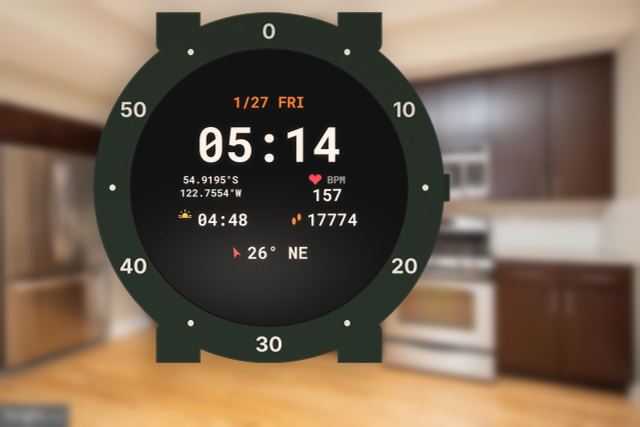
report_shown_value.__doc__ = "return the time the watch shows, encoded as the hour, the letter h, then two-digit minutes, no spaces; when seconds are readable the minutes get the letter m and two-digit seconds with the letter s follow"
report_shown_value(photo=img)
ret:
5h14
